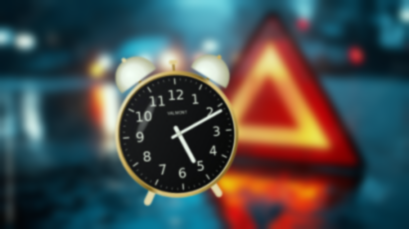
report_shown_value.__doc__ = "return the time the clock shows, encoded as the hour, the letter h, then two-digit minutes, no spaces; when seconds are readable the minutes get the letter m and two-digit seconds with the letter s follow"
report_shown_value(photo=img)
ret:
5h11
